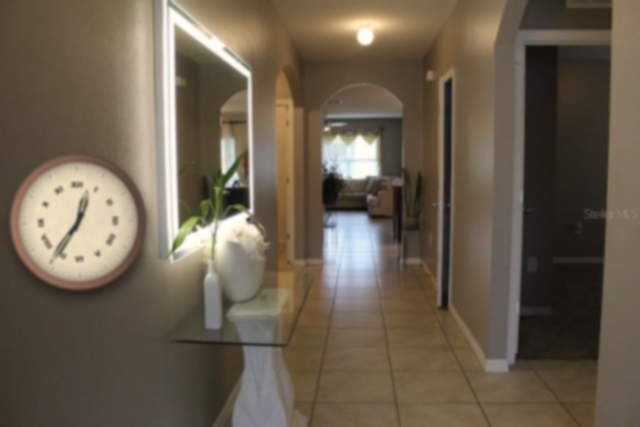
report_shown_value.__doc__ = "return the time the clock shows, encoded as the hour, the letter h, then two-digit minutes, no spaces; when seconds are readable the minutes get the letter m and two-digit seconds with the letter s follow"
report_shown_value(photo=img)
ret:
12h36
